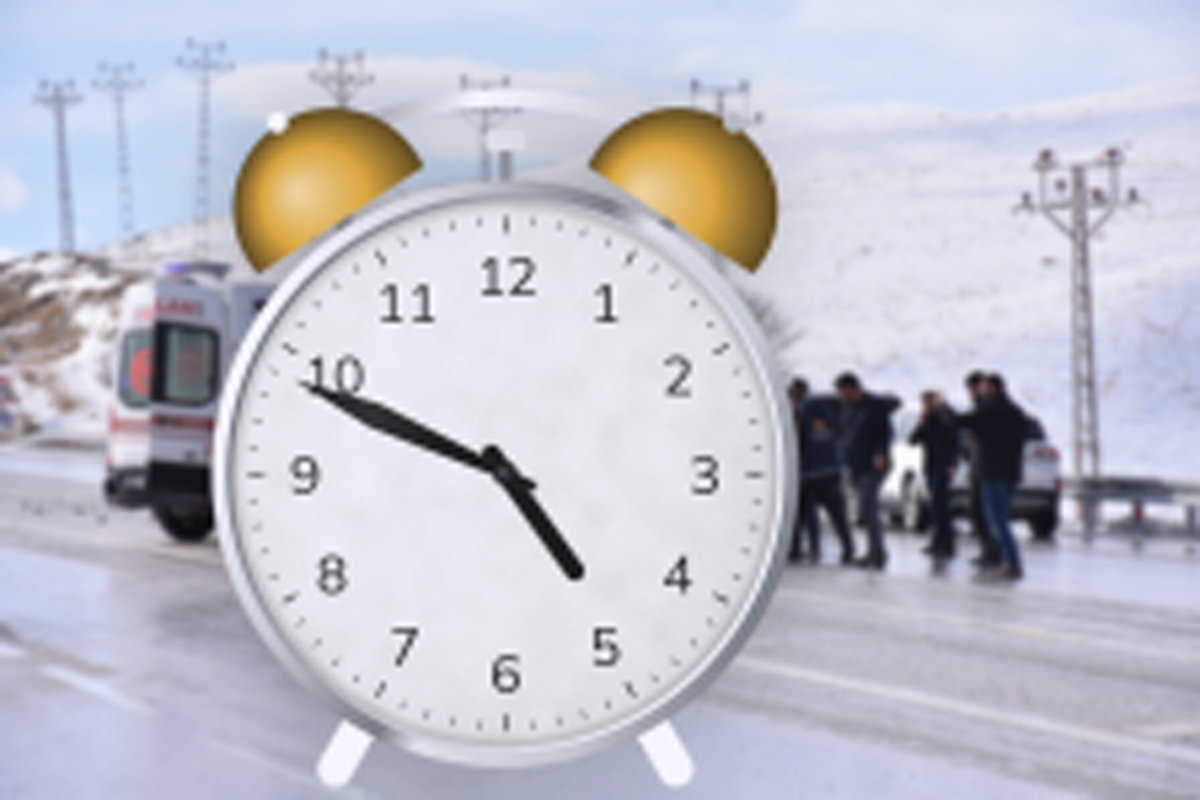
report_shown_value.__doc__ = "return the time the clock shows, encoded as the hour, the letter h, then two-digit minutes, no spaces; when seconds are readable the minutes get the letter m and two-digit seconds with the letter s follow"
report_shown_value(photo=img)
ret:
4h49
